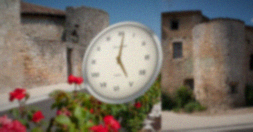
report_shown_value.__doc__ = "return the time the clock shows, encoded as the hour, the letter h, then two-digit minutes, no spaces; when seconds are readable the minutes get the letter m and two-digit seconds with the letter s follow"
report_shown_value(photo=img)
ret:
5h01
